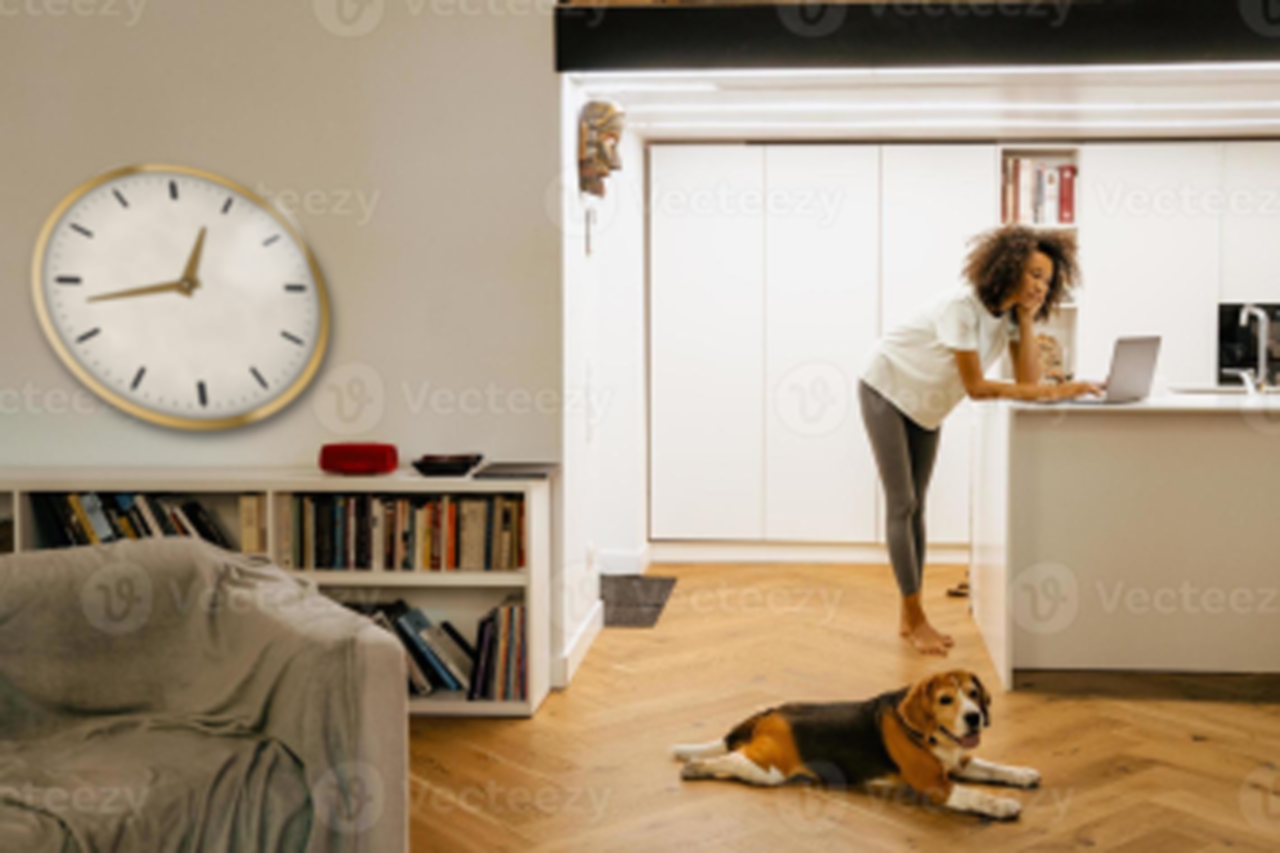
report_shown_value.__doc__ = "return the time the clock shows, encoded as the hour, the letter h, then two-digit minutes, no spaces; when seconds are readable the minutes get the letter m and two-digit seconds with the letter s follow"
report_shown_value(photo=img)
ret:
12h43
